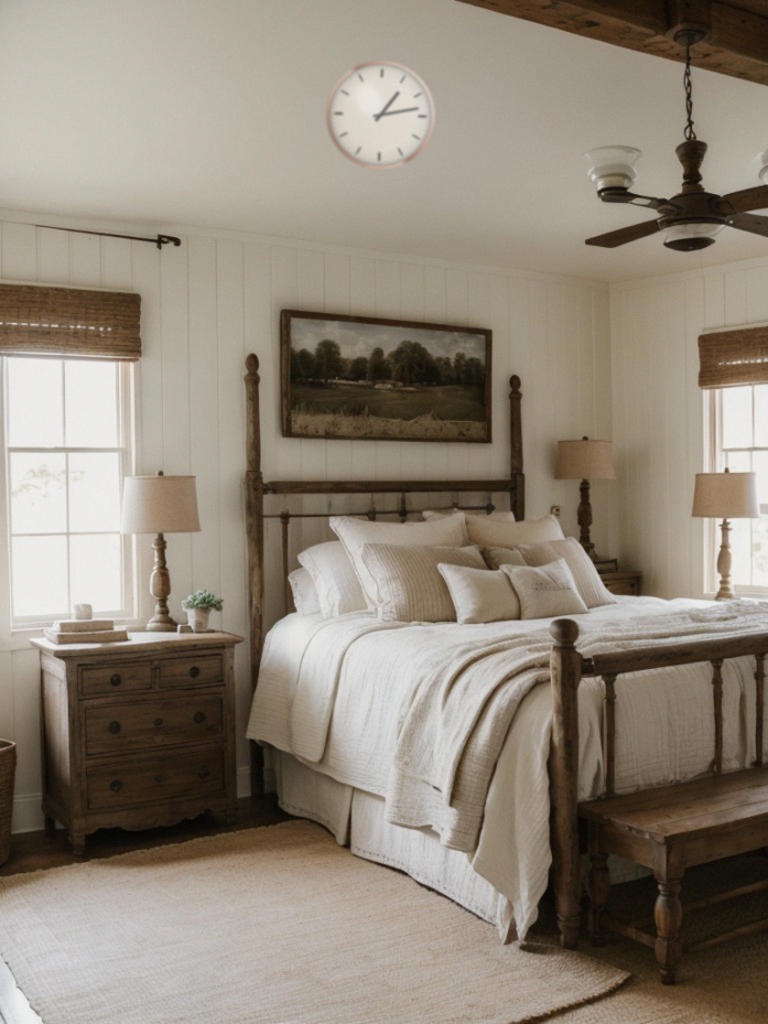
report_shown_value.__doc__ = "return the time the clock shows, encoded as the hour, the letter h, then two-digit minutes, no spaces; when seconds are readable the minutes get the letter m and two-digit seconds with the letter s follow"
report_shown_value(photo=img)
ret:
1h13
